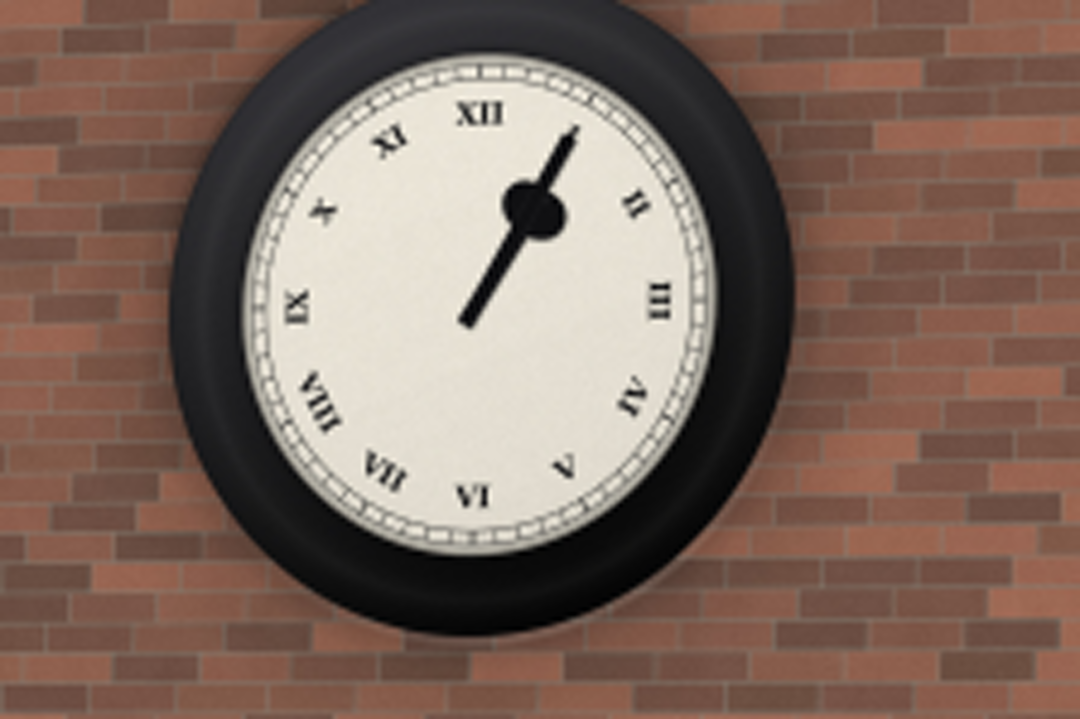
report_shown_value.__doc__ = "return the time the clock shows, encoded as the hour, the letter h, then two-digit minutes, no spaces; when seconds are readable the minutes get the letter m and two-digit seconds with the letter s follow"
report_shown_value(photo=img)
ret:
1h05
